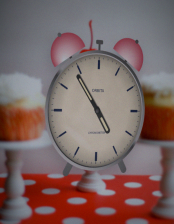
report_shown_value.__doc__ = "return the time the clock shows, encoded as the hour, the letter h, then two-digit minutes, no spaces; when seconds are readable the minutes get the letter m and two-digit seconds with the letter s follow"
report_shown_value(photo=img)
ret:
4h54
